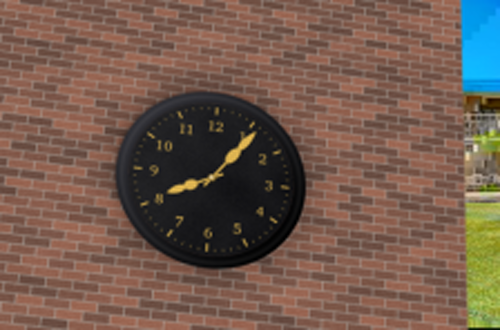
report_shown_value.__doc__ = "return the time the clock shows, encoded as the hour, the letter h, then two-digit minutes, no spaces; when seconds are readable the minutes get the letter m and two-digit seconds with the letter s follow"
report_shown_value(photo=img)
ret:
8h06
